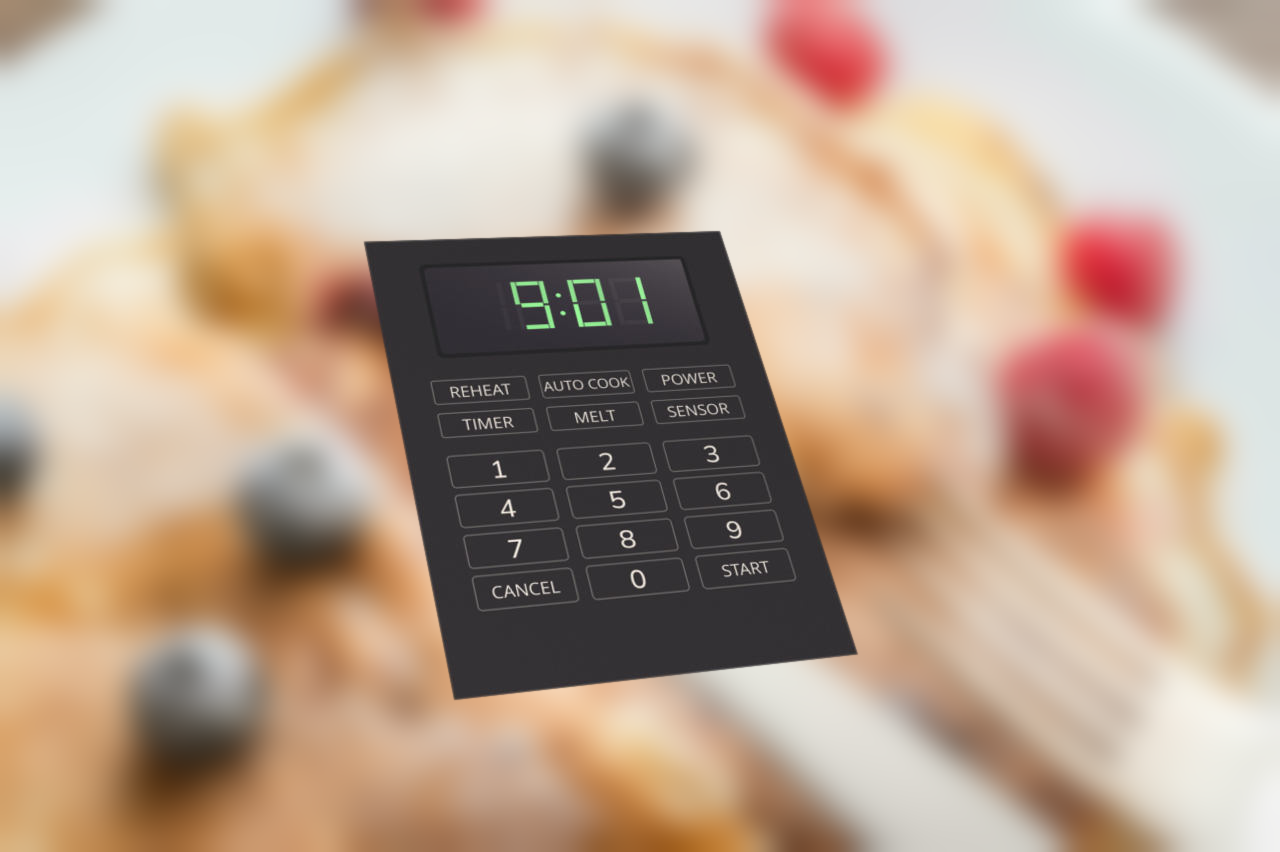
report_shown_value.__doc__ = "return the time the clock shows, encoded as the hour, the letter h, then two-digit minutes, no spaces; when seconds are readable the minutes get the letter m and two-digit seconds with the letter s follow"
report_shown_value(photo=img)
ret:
9h01
